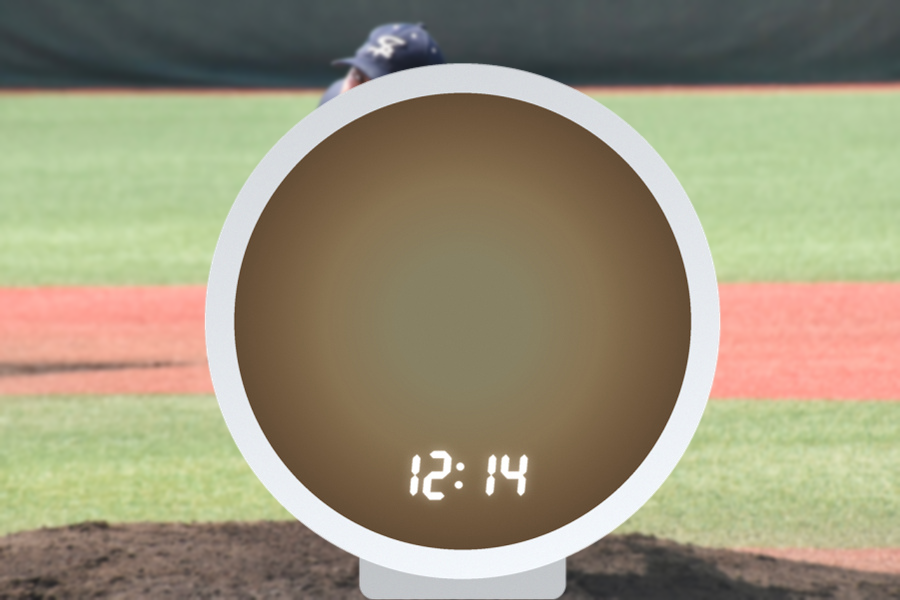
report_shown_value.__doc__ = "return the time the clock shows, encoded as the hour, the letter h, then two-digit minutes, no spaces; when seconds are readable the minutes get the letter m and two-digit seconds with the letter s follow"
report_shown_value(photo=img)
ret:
12h14
